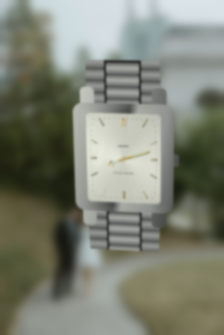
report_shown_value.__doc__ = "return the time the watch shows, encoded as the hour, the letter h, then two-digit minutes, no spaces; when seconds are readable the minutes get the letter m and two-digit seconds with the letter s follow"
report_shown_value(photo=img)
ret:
8h12
